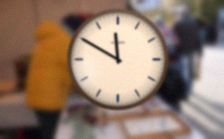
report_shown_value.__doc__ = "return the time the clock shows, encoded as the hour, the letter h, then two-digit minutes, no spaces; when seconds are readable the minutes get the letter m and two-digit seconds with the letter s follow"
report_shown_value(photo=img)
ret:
11h50
